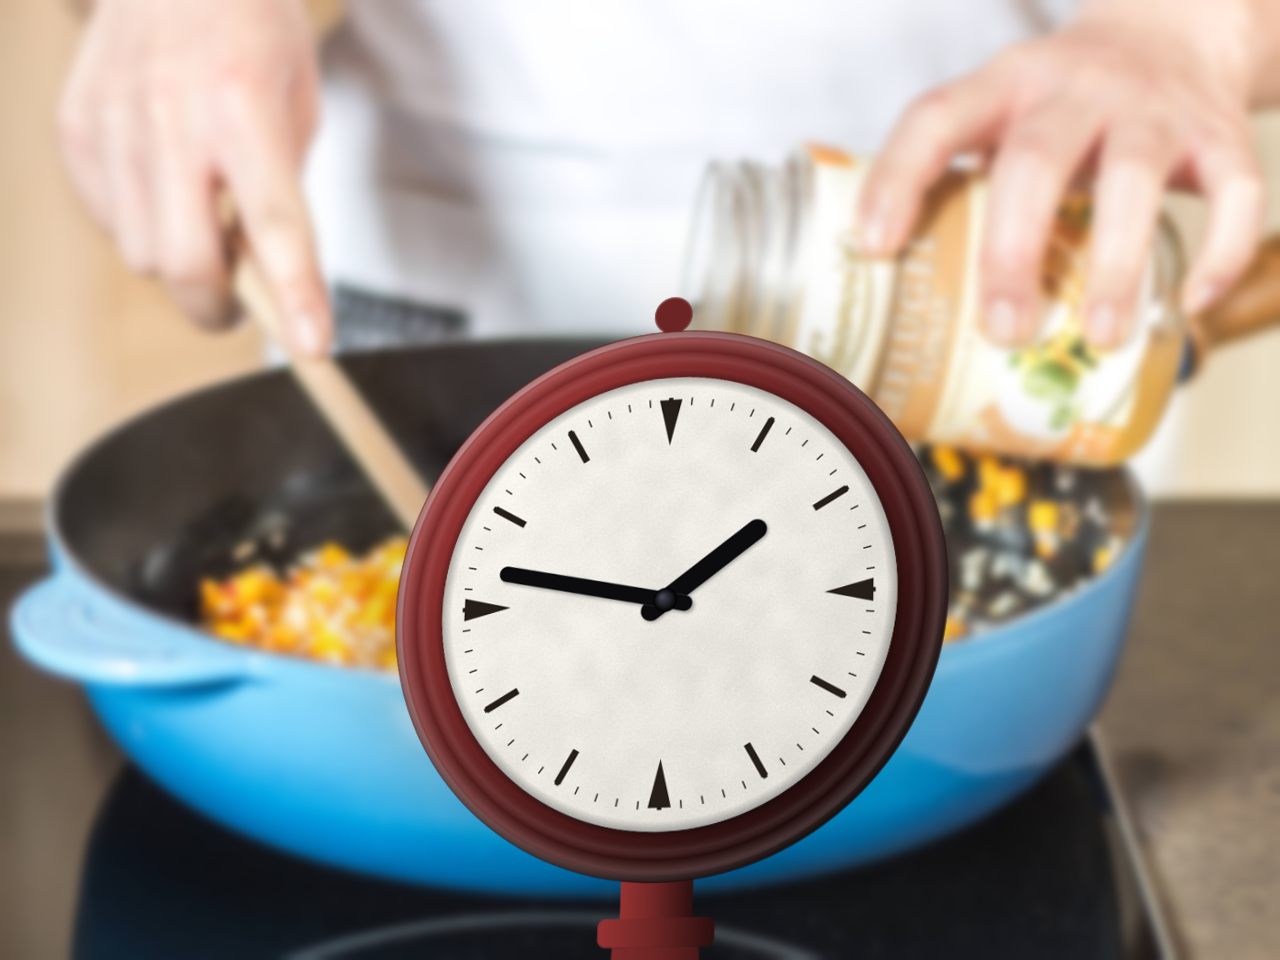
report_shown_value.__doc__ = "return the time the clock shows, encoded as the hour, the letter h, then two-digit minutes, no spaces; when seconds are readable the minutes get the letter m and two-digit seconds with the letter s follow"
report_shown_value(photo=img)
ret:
1h47
